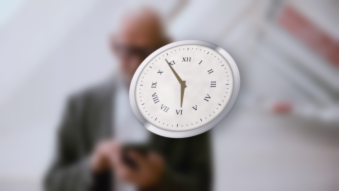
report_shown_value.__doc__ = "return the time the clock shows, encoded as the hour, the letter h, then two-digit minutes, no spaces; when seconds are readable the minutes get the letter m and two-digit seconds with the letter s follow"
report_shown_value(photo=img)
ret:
5h54
